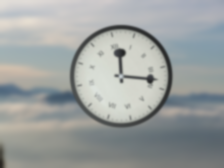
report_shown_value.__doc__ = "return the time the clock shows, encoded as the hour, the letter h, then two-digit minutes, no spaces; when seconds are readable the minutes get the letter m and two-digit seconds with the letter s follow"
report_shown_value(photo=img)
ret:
12h18
